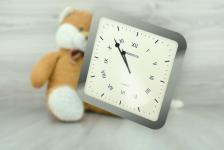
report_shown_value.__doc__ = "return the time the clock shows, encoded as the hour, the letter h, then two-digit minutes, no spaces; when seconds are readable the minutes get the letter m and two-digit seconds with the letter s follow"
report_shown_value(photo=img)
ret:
10h53
